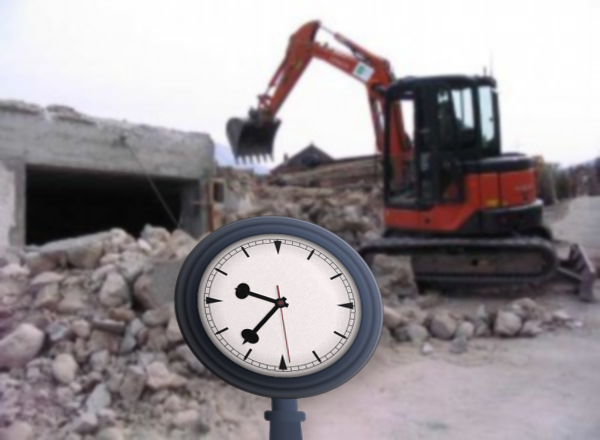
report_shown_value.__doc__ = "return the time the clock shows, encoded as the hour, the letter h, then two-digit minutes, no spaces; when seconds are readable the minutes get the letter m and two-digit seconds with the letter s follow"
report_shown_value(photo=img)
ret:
9h36m29s
